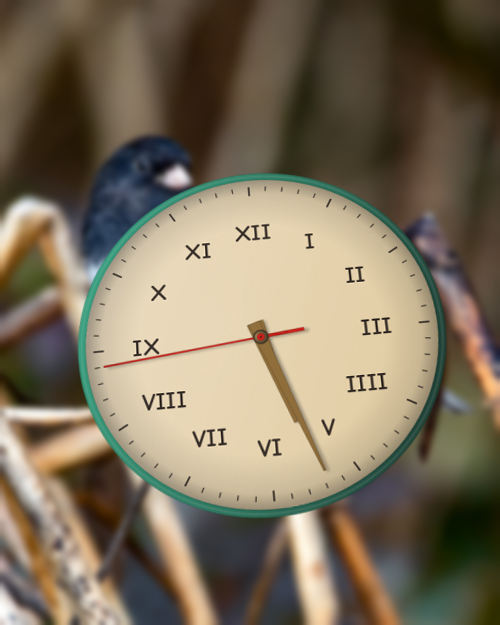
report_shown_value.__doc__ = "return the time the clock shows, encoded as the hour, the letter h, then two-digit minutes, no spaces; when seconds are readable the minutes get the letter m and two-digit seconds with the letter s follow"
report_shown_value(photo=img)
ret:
5h26m44s
